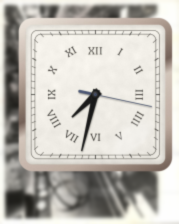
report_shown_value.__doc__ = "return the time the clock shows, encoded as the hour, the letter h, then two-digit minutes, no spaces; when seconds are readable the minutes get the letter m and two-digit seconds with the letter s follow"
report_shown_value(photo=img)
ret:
7h32m17s
